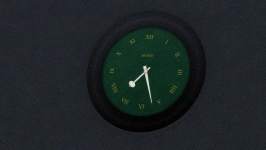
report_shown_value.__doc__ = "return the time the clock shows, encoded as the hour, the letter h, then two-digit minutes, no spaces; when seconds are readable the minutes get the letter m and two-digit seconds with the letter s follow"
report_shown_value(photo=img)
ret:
7h27
